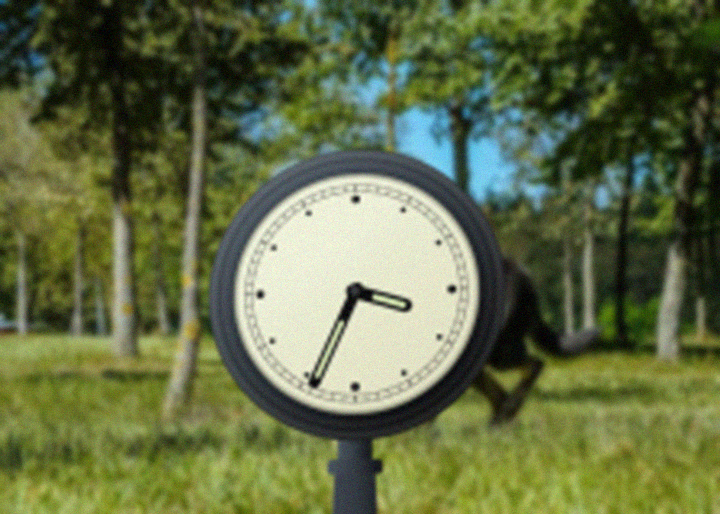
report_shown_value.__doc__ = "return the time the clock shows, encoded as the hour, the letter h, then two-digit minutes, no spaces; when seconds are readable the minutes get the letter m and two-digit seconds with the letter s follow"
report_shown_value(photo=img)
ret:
3h34
